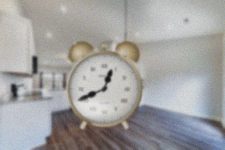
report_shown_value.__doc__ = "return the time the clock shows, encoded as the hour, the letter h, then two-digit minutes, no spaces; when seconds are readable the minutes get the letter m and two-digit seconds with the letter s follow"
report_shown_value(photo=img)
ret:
12h41
